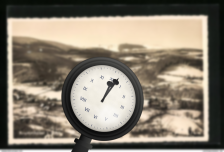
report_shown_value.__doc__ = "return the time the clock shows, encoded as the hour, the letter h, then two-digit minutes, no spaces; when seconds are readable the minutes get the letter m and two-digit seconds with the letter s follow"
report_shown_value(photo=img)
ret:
12h02
